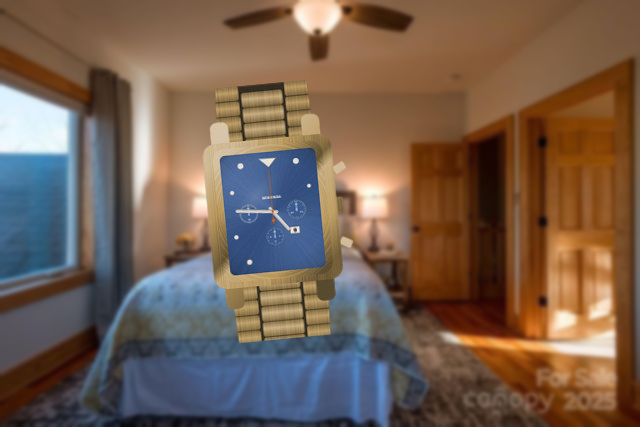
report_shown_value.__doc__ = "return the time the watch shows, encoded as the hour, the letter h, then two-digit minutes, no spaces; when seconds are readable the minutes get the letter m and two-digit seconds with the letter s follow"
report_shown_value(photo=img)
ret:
4h46
